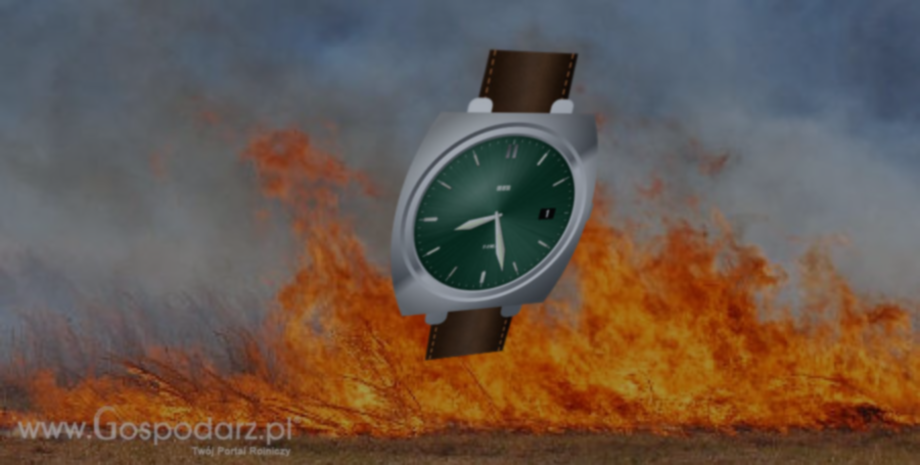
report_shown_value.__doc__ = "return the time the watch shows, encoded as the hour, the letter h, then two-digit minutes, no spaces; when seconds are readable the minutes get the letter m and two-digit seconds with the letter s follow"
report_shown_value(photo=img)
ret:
8h27
